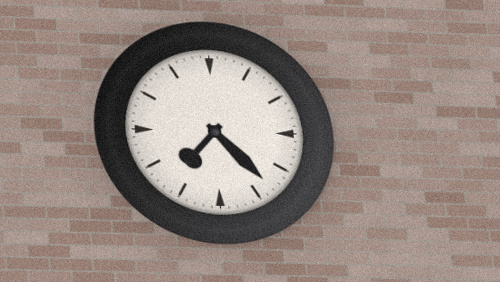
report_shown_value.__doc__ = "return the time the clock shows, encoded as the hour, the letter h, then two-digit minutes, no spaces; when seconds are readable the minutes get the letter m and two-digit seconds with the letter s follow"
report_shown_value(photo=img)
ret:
7h23
